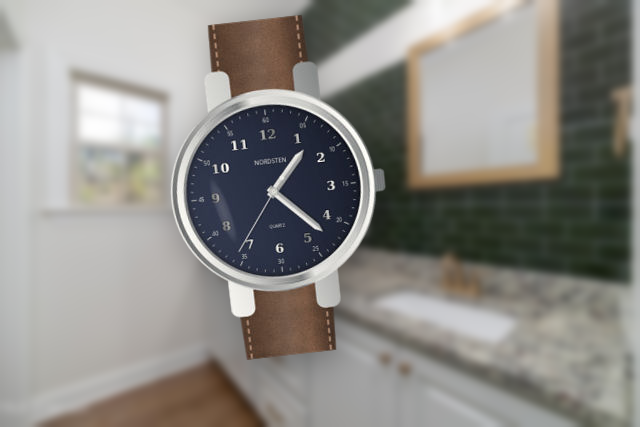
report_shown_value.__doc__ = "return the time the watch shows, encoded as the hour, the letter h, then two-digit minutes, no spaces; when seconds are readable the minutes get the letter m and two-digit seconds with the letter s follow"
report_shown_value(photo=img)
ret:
1h22m36s
